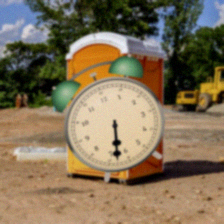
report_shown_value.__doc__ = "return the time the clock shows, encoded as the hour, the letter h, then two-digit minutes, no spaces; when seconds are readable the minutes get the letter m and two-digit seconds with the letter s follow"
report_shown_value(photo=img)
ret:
6h33
